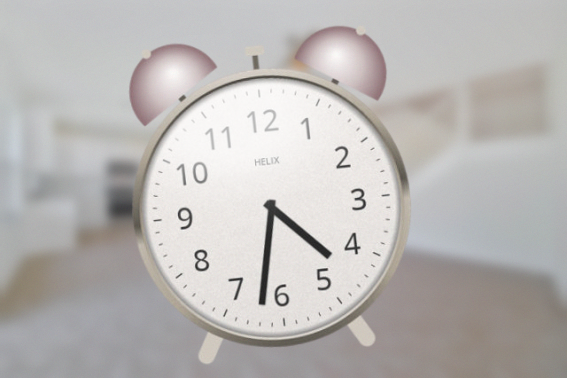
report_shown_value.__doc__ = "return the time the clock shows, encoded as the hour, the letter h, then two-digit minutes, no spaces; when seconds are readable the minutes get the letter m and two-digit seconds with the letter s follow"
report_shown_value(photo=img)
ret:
4h32
